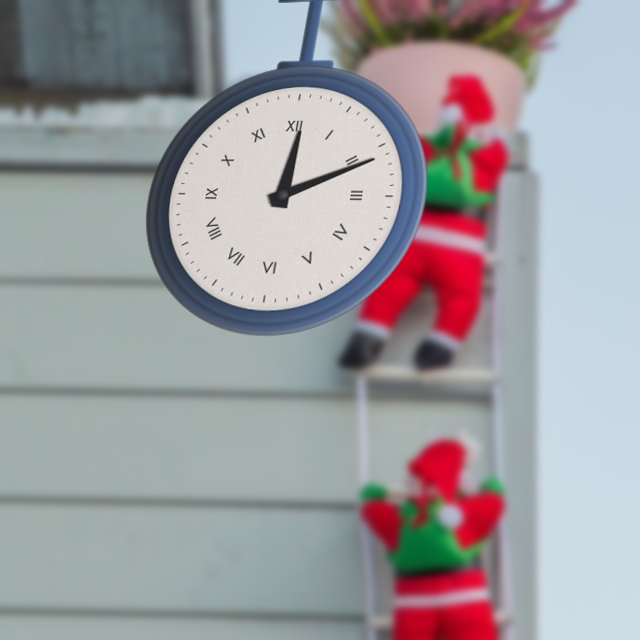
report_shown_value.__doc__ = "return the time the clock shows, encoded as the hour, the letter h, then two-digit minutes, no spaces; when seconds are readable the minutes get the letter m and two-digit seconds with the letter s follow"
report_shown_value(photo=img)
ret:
12h11
